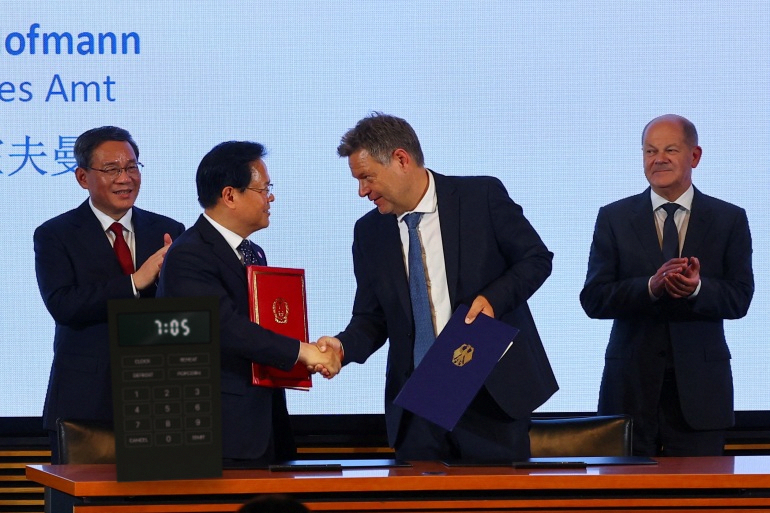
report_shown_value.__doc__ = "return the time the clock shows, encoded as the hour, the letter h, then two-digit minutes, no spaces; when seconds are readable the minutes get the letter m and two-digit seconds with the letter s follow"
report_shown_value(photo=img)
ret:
7h05
